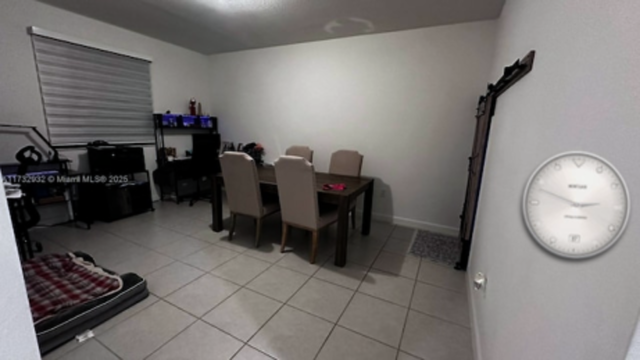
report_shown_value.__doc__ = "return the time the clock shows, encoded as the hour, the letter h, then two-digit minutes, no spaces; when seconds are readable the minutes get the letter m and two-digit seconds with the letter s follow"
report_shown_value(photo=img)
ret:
2h48
